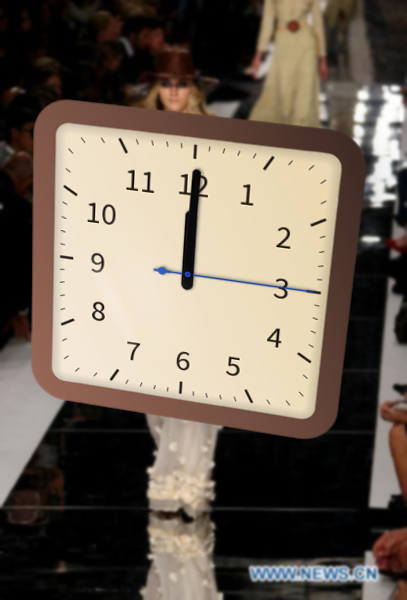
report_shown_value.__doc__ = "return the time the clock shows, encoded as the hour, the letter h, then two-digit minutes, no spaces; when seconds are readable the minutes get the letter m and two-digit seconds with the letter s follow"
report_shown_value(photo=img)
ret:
12h00m15s
